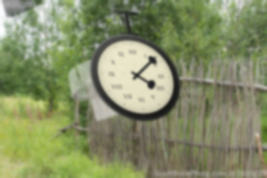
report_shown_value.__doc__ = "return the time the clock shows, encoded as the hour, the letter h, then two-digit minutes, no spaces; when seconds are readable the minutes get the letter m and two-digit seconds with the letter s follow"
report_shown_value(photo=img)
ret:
4h08
